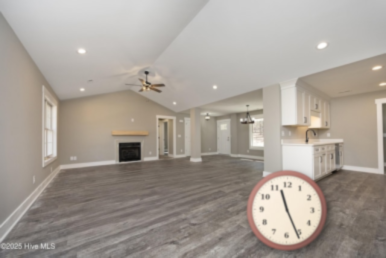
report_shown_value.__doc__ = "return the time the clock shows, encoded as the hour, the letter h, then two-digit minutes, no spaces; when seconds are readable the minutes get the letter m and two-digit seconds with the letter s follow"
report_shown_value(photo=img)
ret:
11h26
